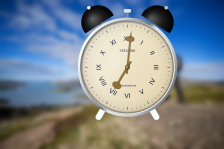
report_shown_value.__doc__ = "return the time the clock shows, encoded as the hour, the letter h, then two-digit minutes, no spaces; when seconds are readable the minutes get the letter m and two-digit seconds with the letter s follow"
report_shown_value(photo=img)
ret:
7h01
